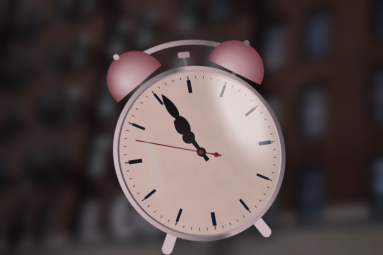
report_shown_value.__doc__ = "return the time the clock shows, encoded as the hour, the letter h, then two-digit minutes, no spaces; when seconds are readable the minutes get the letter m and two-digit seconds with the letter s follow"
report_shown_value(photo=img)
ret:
10h55m48s
